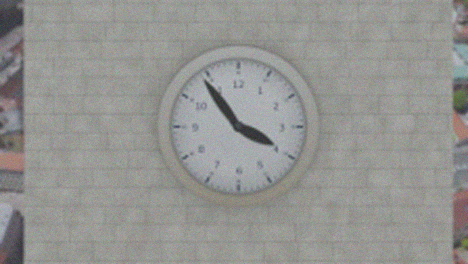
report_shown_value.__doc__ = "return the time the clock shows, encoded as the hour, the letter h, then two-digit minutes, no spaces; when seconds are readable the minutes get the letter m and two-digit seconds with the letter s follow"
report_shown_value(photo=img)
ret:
3h54
